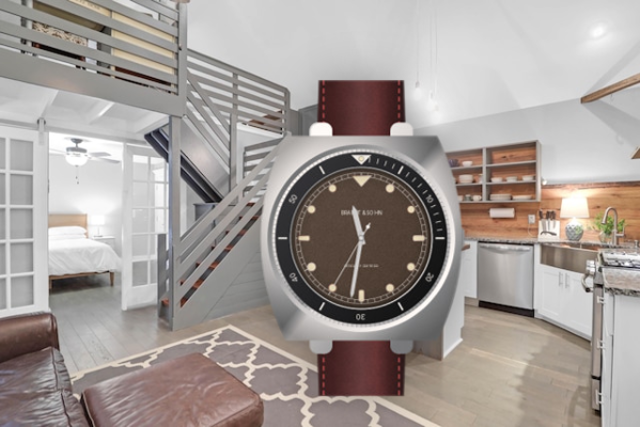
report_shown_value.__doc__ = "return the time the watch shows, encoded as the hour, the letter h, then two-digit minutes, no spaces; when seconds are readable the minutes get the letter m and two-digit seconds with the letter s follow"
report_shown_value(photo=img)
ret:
11h31m35s
